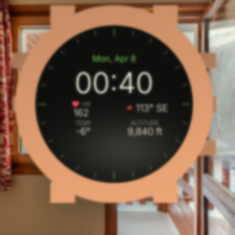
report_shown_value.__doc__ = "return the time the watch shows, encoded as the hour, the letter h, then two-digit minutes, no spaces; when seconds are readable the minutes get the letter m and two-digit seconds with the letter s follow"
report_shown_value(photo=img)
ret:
0h40
